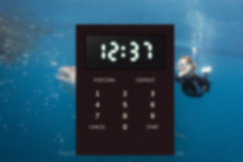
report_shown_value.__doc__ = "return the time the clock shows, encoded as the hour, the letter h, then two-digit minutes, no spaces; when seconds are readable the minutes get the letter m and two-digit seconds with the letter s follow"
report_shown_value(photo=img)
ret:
12h37
